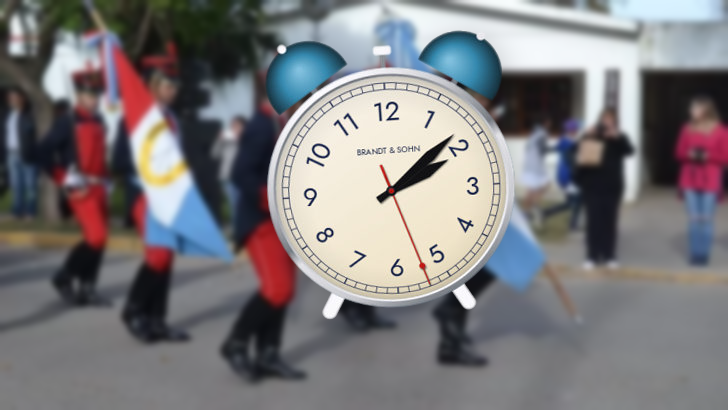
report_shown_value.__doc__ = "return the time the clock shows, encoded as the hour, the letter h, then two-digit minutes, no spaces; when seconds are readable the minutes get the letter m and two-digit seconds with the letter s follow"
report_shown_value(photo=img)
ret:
2h08m27s
